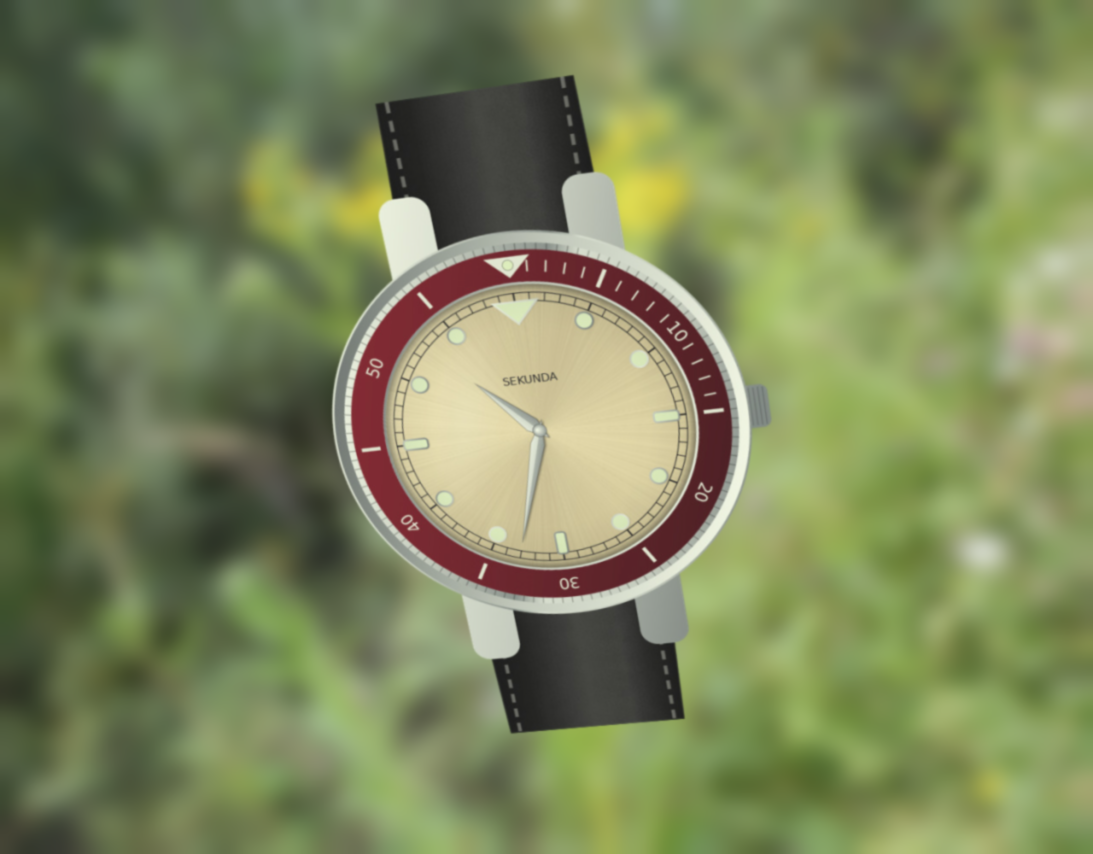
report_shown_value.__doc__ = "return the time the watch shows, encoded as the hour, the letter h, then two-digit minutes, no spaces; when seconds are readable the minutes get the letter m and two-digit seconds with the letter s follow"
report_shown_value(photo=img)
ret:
10h33
